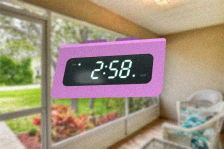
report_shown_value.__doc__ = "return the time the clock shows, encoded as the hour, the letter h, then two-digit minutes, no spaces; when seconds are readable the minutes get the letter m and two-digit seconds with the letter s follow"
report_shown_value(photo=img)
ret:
2h58
